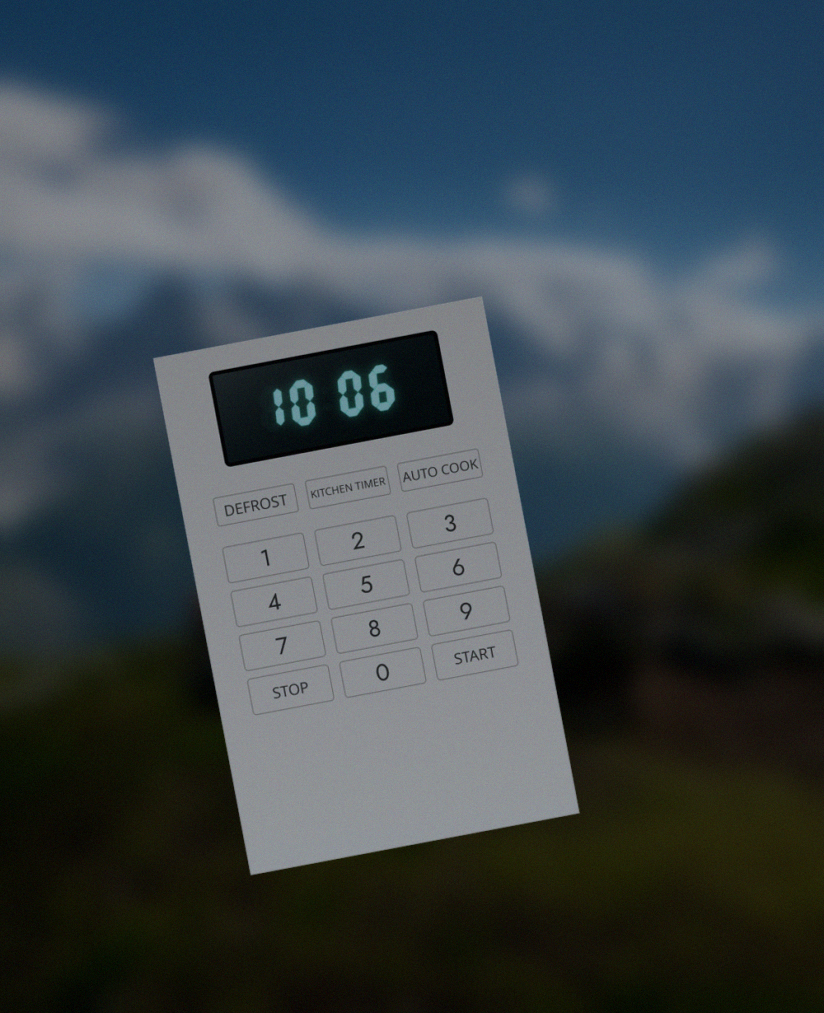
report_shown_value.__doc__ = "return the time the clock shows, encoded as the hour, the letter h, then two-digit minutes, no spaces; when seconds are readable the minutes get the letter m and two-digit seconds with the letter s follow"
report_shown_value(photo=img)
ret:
10h06
